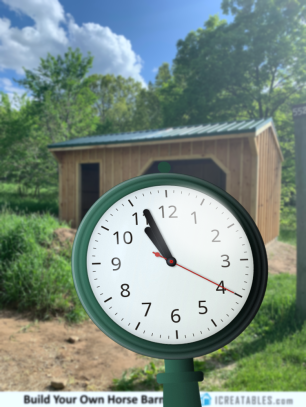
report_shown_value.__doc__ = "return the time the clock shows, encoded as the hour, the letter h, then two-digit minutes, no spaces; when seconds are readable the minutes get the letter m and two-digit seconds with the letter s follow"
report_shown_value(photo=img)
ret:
10h56m20s
